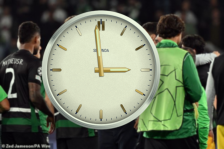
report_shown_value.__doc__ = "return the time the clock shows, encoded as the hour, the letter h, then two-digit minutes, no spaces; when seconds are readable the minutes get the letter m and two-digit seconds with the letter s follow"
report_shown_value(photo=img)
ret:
2h59
